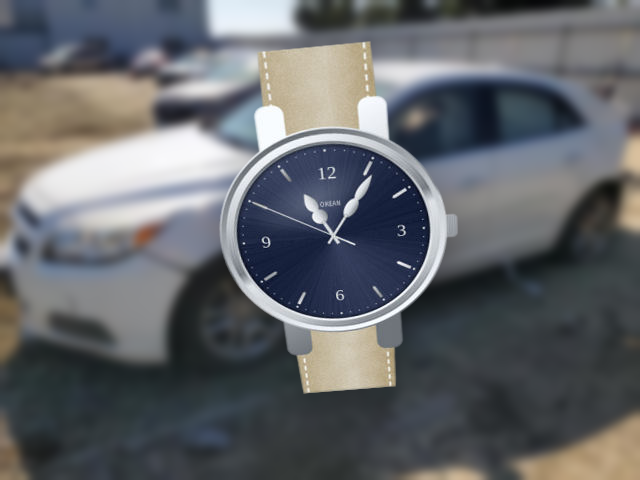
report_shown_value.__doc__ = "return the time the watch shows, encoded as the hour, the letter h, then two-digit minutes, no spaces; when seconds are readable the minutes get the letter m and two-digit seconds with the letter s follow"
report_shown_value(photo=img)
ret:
11h05m50s
